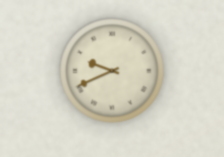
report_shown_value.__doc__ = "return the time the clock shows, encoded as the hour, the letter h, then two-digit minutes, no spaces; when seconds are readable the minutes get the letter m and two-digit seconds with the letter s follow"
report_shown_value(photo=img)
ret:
9h41
